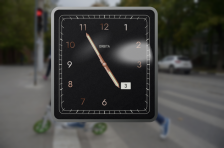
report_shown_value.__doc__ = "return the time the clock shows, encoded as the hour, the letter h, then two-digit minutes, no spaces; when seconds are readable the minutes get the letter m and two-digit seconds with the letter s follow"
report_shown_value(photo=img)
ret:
4h55
